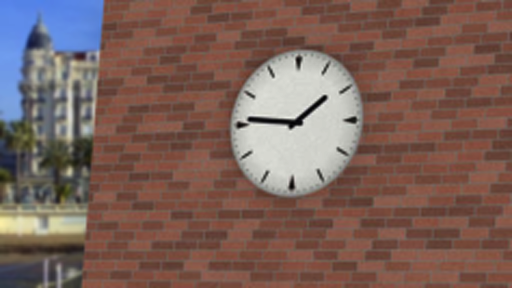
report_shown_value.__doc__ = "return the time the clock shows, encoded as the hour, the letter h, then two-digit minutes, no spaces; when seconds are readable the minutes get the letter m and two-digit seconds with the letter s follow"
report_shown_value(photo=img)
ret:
1h46
